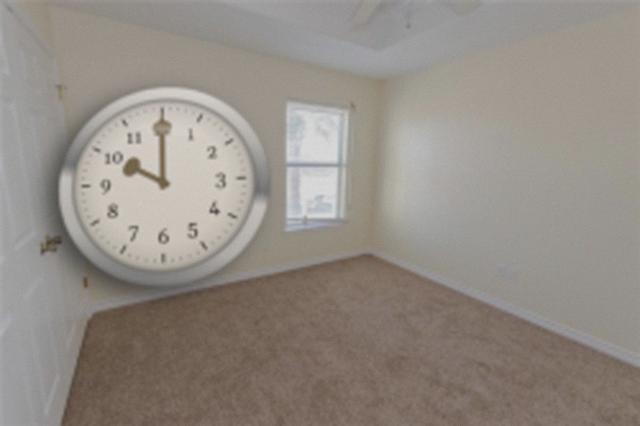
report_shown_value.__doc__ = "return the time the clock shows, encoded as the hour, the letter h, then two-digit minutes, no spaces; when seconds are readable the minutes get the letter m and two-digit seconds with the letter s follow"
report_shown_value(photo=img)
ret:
10h00
